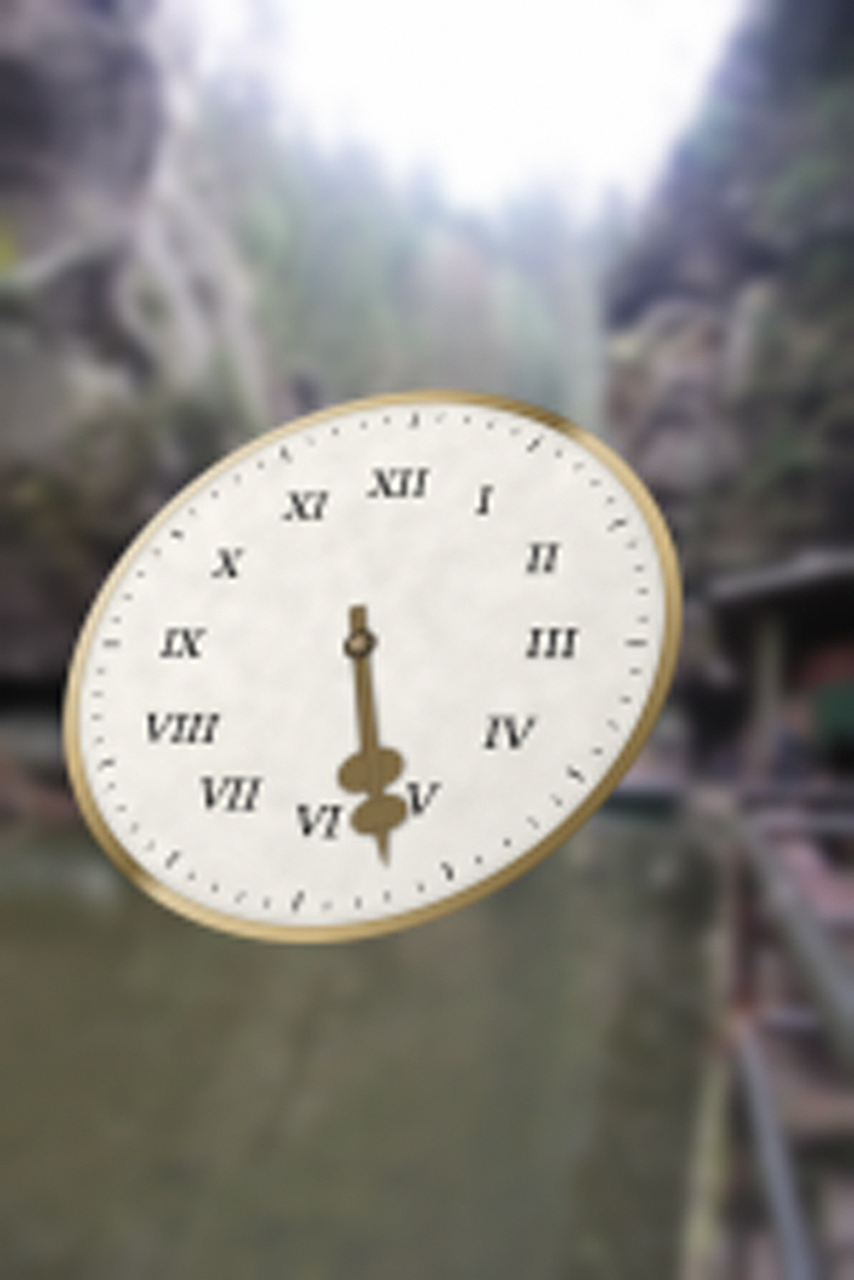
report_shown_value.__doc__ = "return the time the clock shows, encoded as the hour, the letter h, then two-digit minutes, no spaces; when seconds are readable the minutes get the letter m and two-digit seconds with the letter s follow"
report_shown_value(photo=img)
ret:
5h27
